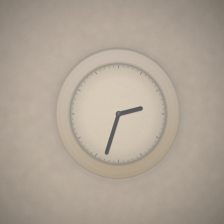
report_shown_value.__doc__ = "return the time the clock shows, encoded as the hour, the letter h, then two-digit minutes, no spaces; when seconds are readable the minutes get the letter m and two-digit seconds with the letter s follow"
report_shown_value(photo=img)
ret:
2h33
